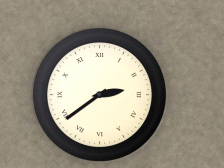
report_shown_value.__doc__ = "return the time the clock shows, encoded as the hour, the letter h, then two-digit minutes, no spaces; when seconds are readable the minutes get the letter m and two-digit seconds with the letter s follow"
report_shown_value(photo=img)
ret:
2h39
